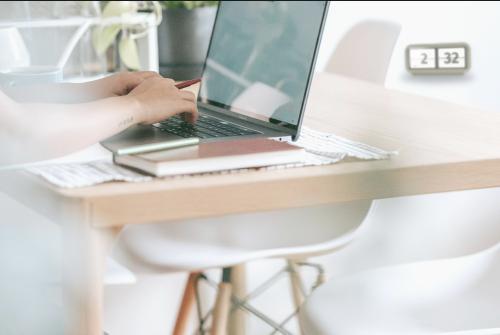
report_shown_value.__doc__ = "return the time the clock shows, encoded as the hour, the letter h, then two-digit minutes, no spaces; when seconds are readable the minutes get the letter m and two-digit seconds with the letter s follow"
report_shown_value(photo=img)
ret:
2h32
